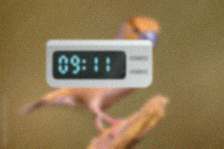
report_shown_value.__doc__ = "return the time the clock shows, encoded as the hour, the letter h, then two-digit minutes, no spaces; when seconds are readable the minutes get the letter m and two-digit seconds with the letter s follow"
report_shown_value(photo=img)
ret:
9h11
